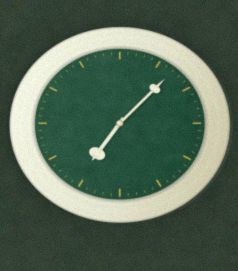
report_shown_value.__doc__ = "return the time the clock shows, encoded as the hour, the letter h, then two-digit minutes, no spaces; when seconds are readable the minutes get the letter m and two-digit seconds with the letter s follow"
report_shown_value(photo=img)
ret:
7h07
